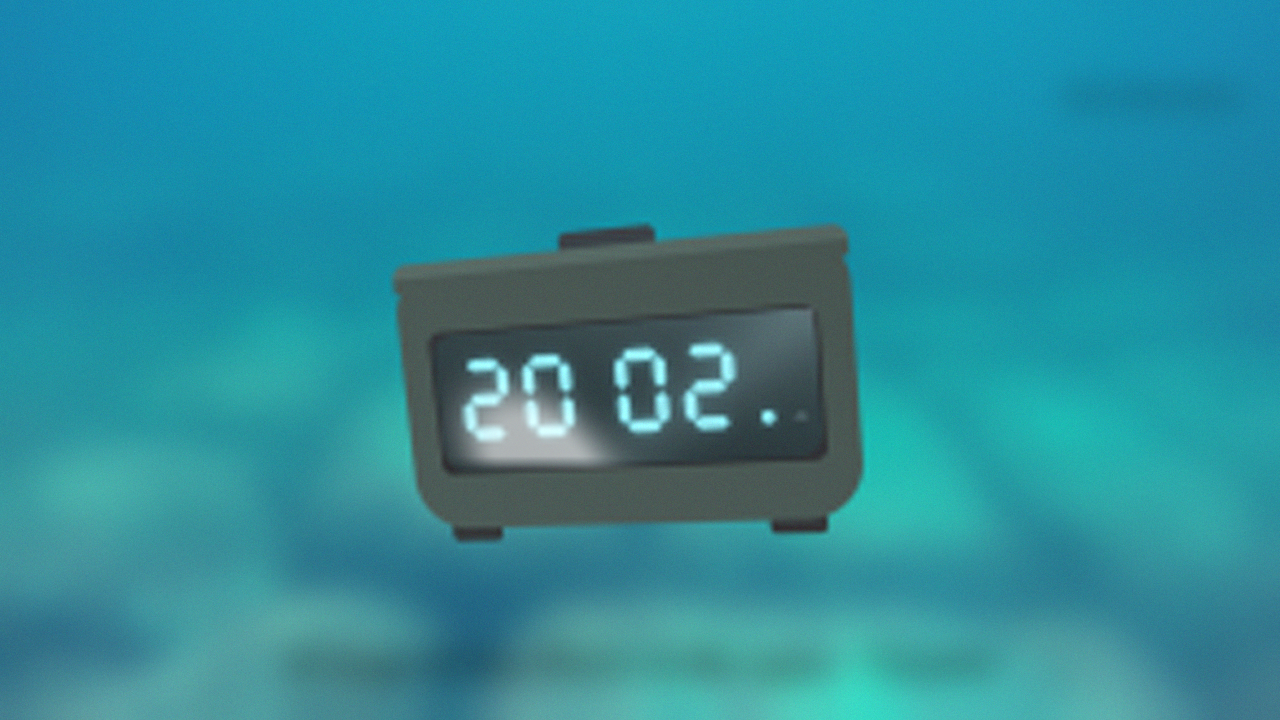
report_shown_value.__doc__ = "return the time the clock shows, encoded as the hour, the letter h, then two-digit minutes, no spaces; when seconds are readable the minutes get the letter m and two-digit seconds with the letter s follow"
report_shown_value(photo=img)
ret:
20h02
